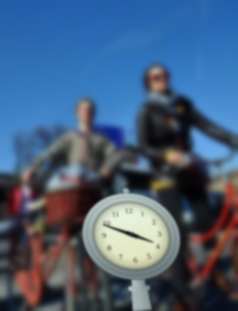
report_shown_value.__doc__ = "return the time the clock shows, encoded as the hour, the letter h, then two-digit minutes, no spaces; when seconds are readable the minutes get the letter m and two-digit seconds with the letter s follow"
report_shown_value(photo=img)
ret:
3h49
